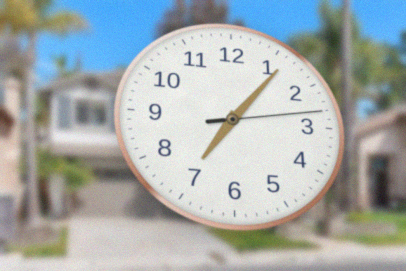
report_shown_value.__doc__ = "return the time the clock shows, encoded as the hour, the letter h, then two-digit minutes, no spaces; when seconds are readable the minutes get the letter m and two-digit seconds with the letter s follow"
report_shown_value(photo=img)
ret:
7h06m13s
